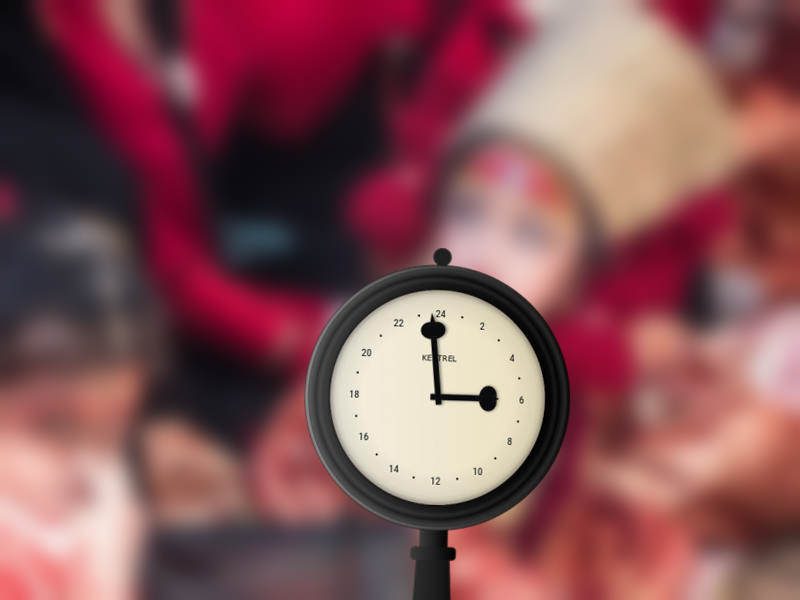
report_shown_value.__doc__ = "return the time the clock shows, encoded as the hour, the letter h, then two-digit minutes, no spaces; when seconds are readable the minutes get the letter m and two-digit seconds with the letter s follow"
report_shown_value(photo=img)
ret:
5h59
